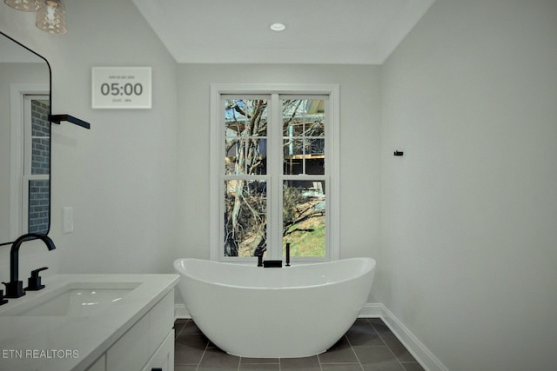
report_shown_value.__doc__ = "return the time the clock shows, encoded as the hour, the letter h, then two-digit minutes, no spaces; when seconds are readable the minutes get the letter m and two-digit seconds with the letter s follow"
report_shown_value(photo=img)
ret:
5h00
